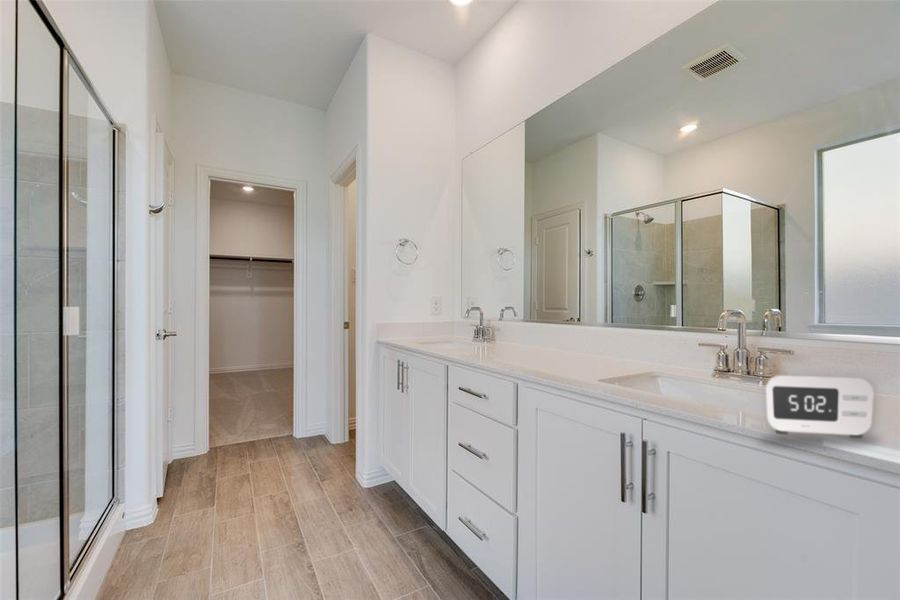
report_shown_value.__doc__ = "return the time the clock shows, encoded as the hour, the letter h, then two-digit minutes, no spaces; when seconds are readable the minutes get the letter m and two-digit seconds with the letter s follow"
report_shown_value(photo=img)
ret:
5h02
